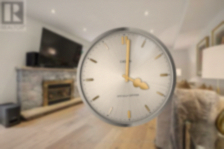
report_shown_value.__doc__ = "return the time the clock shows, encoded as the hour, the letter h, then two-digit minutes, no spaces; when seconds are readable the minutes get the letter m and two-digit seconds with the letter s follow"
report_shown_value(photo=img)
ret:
4h01
